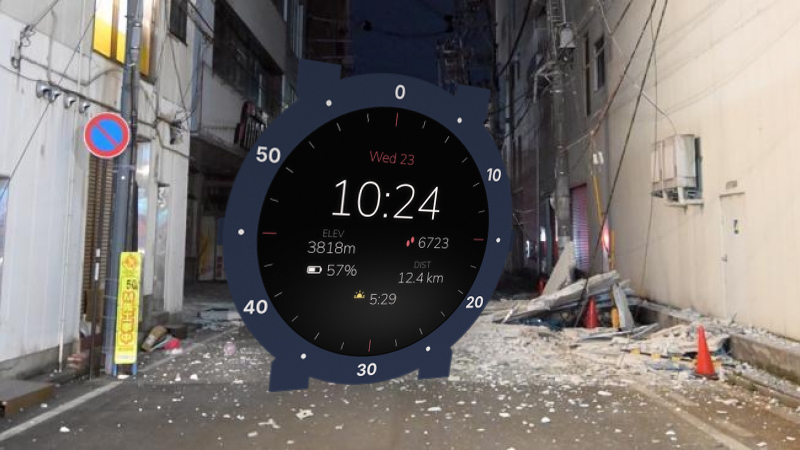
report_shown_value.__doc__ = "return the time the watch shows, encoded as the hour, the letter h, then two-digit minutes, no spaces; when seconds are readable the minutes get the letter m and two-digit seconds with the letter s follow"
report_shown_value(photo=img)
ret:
10h24
